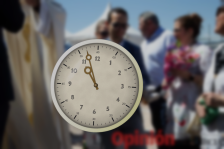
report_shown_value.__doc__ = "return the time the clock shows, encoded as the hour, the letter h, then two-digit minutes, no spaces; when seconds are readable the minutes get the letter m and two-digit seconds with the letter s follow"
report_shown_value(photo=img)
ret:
10h57
